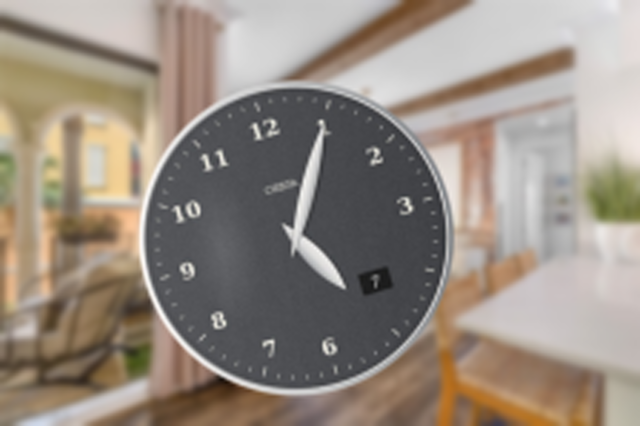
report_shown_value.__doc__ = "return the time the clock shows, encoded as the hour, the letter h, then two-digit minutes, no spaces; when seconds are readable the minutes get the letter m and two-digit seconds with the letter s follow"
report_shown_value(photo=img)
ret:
5h05
